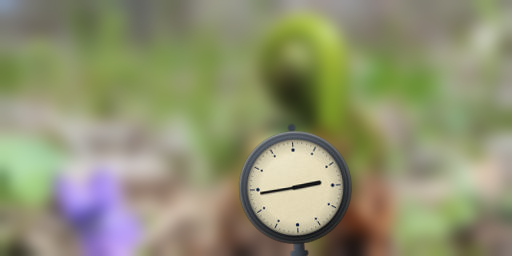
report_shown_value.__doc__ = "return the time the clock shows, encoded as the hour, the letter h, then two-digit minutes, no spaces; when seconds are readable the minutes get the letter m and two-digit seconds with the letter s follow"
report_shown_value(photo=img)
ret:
2h44
